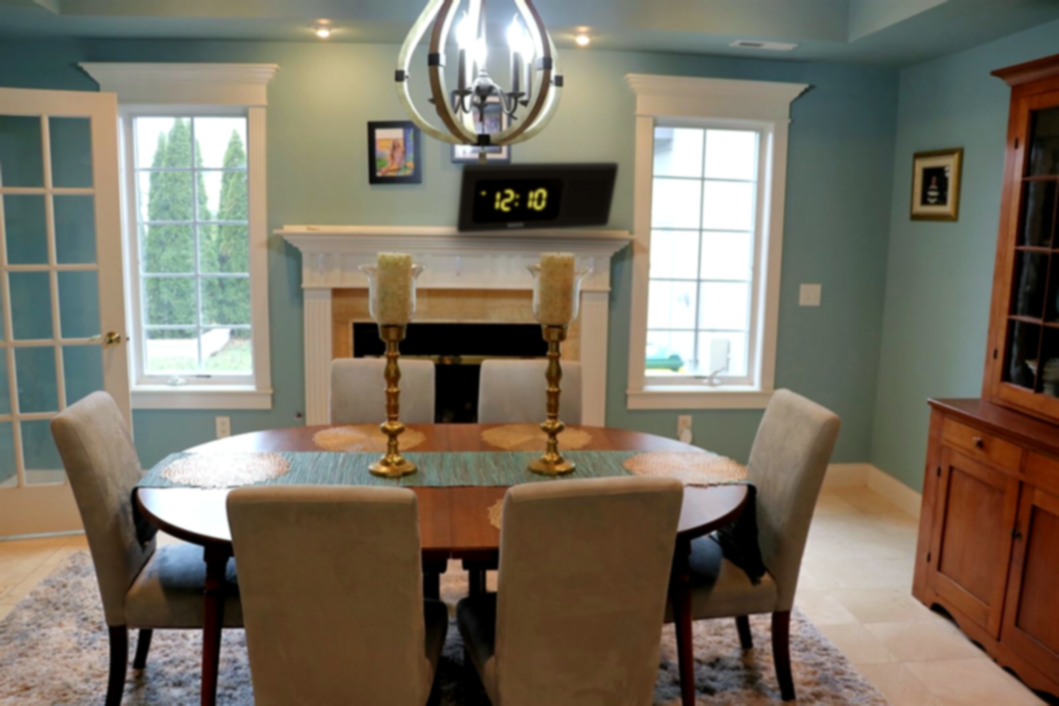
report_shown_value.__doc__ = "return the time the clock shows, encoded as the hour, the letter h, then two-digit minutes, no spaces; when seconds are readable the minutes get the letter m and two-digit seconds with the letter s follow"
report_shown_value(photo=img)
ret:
12h10
